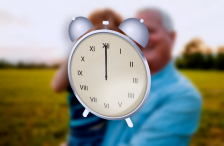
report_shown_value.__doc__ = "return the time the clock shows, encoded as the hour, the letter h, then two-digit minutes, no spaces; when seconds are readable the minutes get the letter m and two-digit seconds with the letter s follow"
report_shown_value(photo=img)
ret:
12h00
